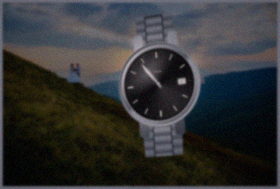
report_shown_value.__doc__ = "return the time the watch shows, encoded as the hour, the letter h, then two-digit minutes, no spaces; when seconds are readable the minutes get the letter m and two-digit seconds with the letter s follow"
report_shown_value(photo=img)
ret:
10h54
